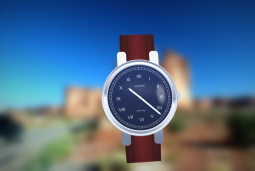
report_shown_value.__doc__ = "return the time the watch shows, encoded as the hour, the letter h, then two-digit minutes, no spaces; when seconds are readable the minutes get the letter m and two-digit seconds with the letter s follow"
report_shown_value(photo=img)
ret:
10h22
